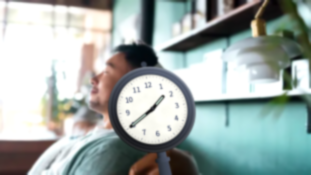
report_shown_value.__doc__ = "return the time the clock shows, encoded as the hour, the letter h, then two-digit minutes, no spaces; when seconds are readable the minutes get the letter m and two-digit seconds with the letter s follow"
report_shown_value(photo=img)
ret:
1h40
